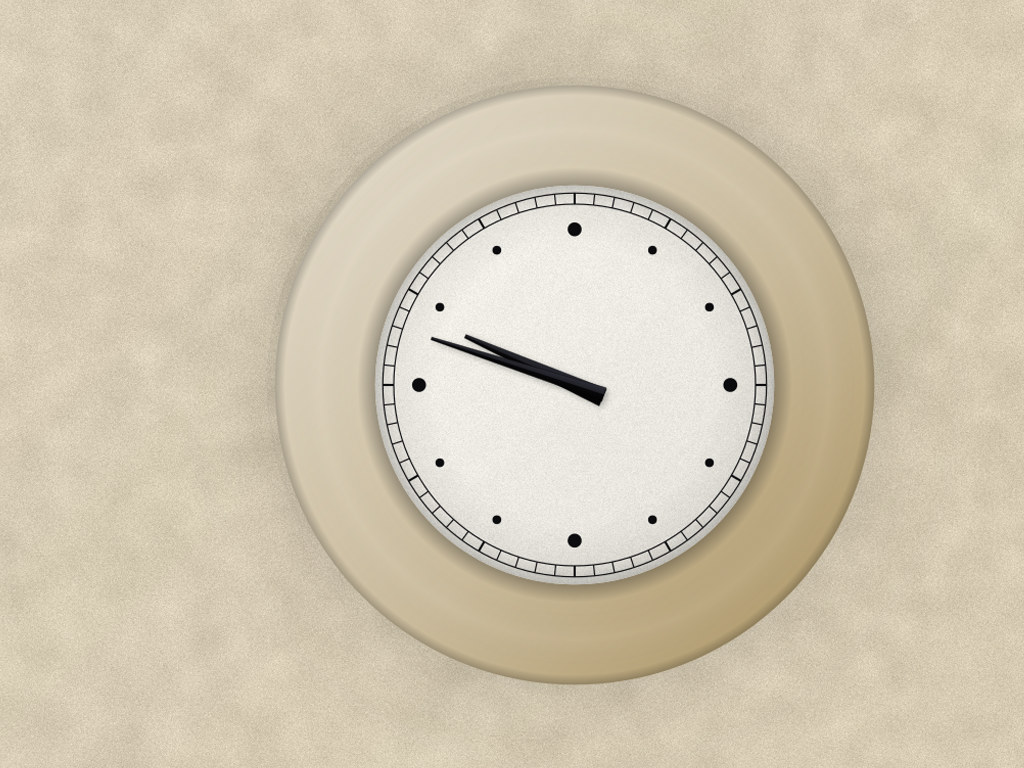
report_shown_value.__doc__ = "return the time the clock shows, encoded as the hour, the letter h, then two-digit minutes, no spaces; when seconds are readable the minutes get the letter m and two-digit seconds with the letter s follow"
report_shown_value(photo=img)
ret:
9h48
